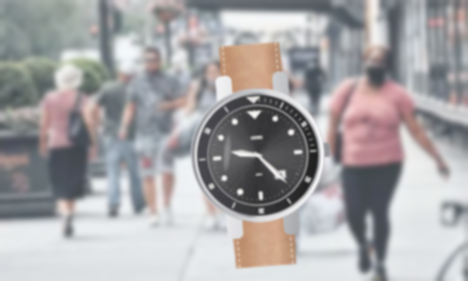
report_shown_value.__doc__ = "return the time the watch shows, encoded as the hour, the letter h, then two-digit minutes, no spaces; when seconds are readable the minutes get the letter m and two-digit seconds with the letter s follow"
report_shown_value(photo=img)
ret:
9h23
